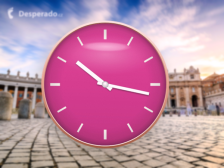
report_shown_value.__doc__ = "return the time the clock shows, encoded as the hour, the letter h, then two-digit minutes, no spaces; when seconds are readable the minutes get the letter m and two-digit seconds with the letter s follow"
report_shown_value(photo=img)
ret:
10h17
